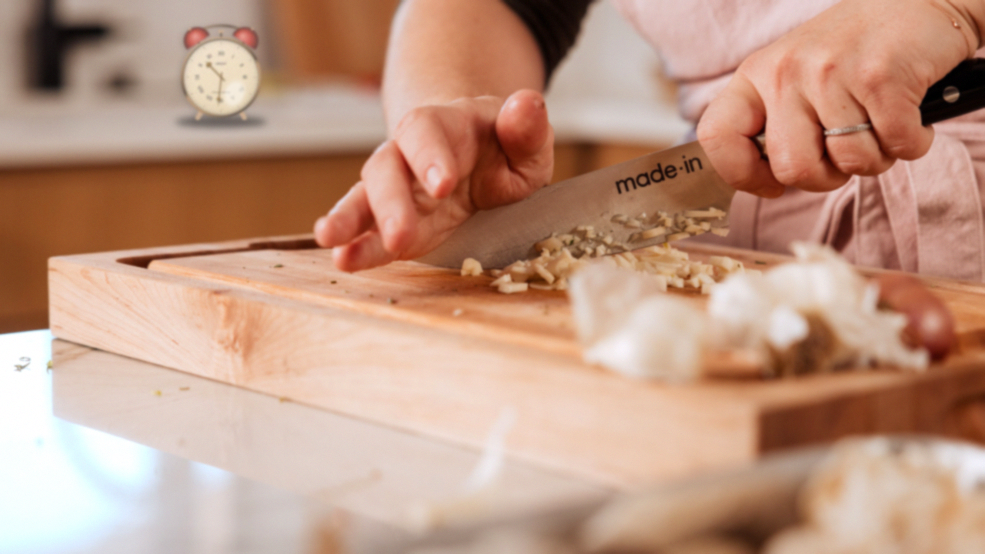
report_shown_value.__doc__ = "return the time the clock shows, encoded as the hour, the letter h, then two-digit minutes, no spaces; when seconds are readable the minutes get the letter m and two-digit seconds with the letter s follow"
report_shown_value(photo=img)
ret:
10h31
